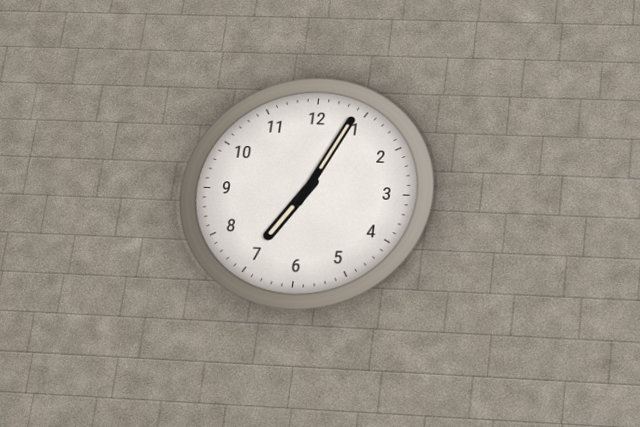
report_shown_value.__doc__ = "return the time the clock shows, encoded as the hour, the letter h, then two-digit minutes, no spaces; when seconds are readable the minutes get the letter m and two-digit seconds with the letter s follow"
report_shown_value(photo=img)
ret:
7h04
